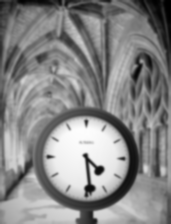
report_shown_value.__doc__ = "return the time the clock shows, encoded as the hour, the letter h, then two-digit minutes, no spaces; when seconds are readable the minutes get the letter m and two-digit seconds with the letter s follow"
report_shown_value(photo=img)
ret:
4h29
